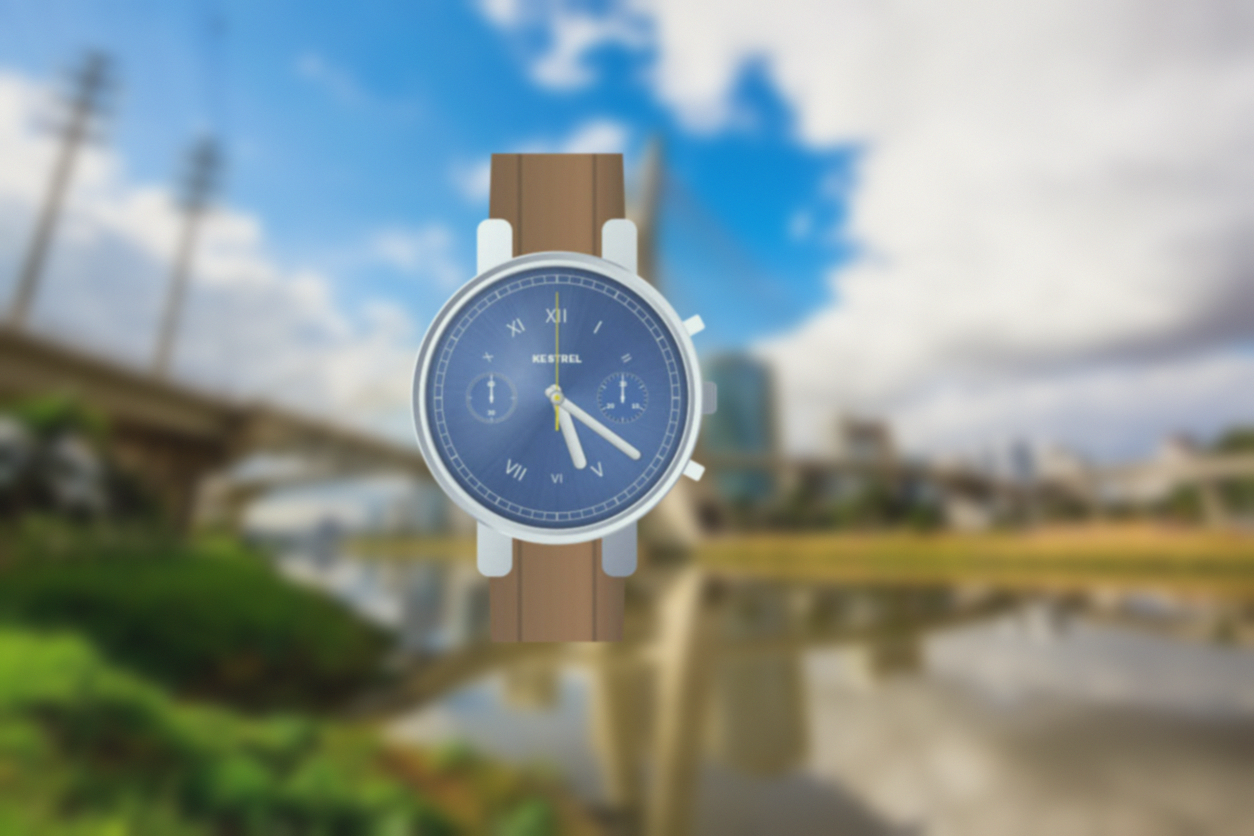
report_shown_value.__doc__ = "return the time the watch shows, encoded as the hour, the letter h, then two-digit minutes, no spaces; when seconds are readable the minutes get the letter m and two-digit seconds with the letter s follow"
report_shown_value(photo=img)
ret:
5h21
